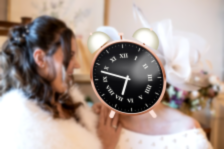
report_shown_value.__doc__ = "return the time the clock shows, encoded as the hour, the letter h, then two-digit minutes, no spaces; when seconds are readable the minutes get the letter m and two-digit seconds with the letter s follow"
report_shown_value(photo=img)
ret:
6h48
